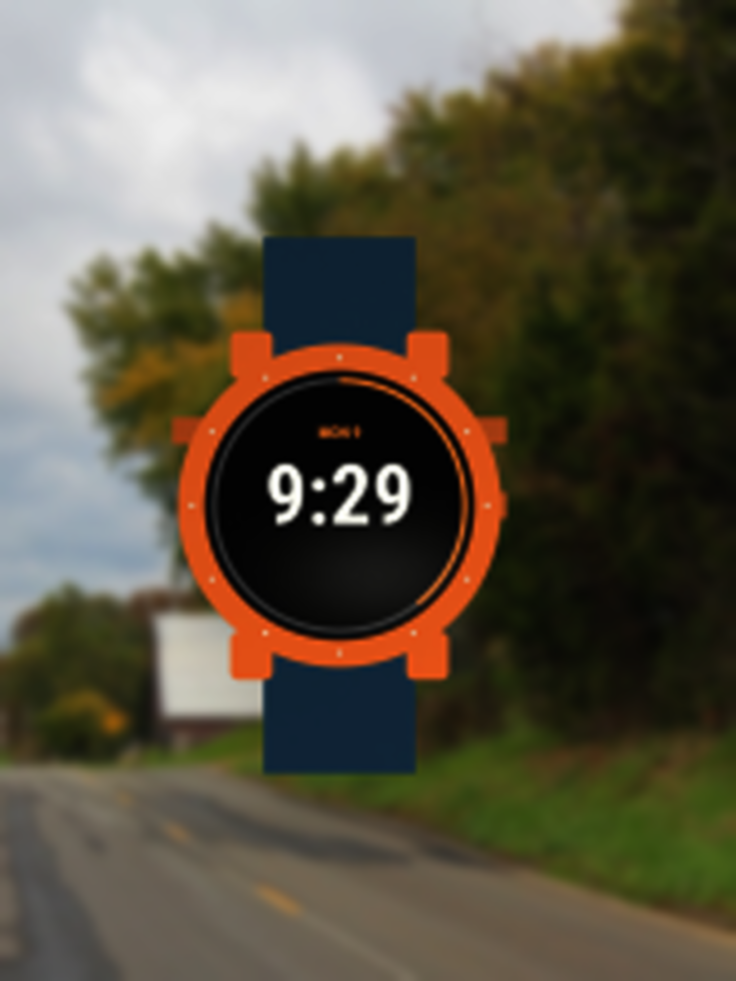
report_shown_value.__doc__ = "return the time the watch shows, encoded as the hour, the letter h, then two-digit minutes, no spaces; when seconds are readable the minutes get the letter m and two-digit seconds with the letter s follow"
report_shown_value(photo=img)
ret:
9h29
